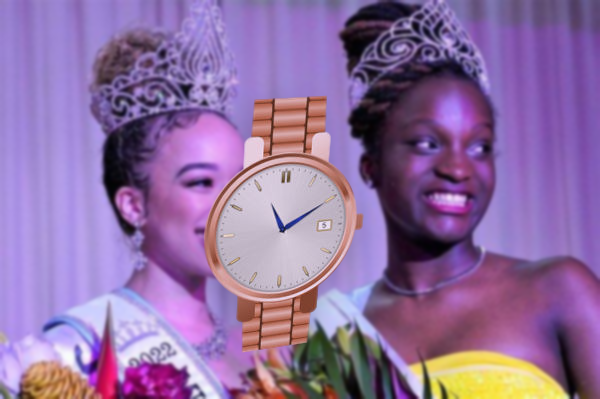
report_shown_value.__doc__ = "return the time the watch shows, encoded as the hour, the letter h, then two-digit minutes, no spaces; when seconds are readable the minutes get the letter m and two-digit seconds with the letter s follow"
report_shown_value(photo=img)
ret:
11h10
